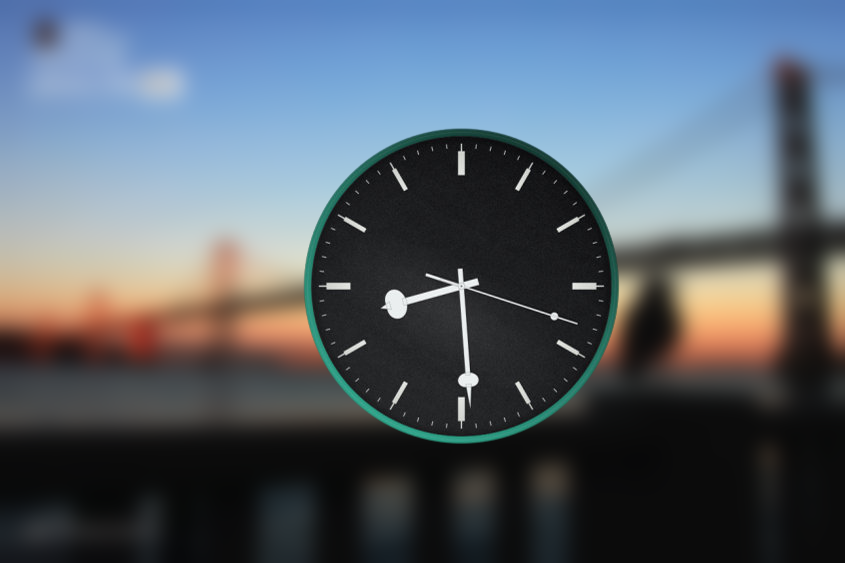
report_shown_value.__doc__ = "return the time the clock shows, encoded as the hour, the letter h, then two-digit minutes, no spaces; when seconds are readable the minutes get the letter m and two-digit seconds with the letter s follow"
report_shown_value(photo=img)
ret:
8h29m18s
